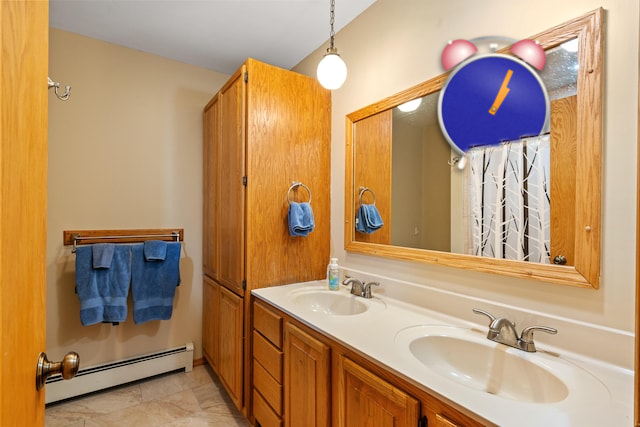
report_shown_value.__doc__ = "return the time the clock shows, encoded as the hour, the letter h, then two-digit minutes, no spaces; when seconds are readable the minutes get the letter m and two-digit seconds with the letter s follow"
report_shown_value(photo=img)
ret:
1h04
